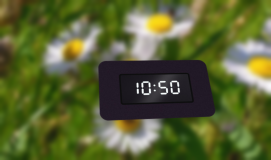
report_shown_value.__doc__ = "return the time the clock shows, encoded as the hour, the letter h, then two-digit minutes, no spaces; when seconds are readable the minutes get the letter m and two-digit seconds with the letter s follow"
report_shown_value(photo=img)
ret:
10h50
